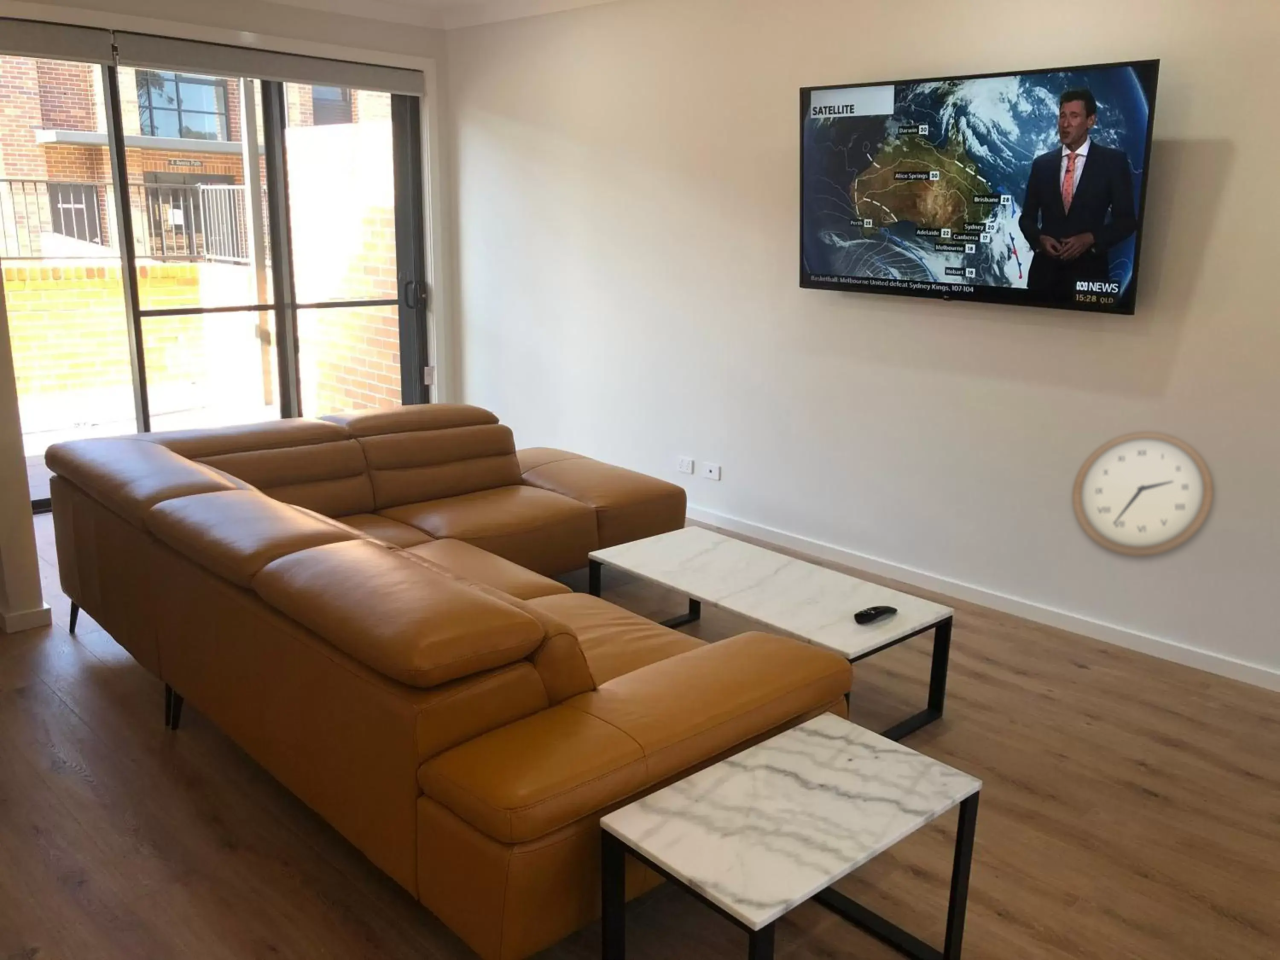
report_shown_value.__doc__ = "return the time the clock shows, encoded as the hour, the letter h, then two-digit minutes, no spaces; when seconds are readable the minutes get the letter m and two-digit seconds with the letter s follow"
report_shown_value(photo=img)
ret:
2h36
